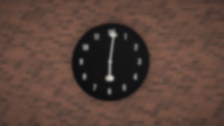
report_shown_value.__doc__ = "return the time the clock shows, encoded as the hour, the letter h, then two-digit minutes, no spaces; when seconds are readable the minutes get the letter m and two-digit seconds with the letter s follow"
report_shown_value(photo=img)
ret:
6h01
